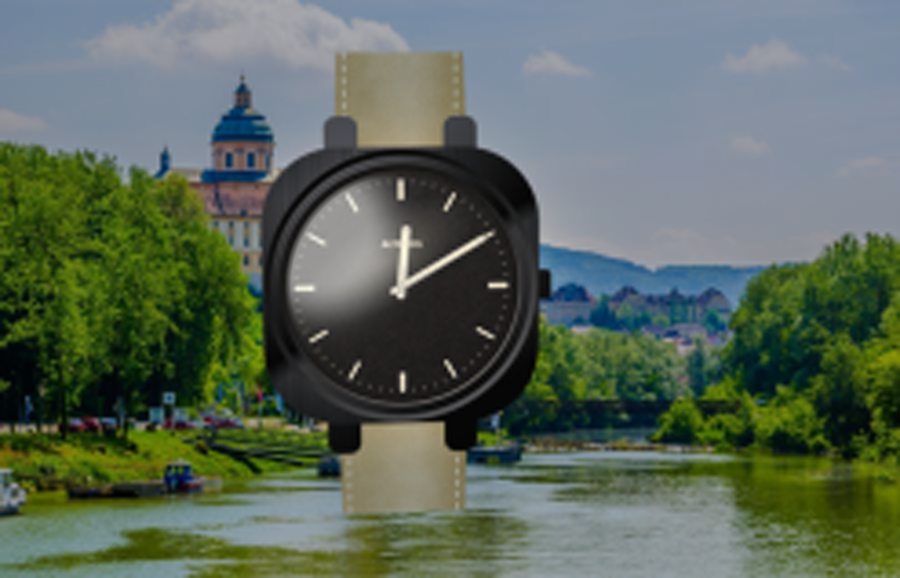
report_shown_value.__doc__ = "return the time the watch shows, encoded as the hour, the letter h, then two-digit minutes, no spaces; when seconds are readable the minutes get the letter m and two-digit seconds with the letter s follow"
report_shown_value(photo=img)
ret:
12h10
